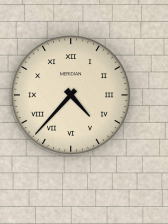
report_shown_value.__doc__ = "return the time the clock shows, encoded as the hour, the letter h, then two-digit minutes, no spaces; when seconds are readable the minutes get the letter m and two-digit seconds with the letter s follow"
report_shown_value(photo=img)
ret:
4h37
